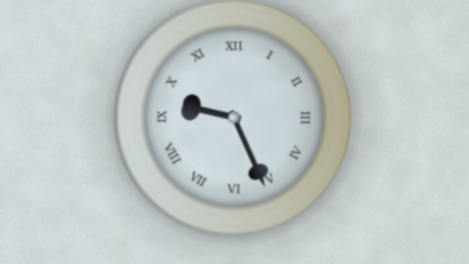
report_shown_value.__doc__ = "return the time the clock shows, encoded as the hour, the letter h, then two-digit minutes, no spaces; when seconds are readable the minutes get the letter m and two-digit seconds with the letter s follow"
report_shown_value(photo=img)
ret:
9h26
